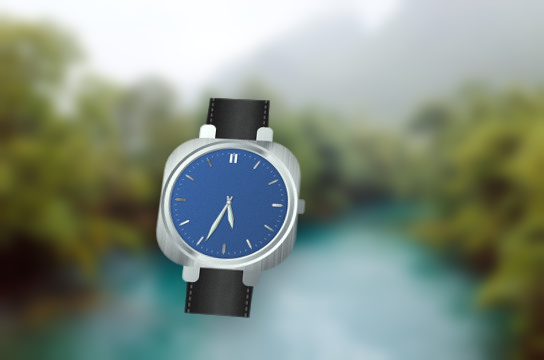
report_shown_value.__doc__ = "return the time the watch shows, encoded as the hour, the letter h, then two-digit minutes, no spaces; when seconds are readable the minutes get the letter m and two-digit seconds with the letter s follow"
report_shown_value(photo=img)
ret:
5h34
